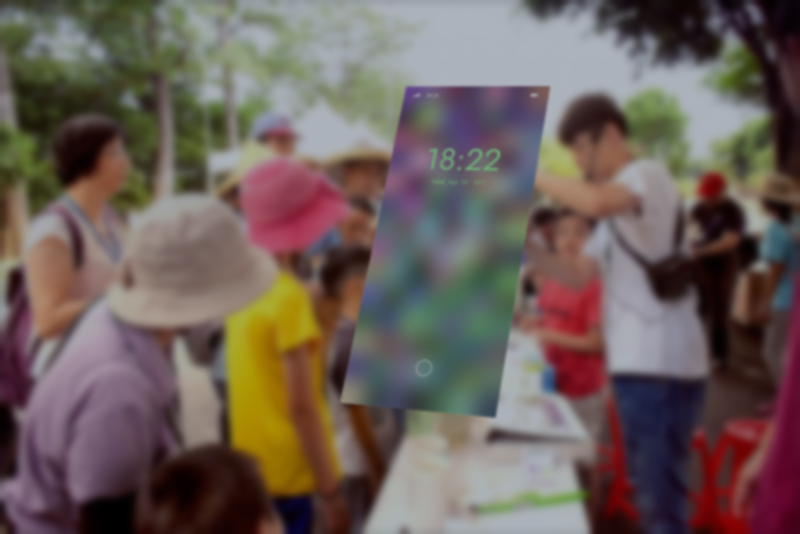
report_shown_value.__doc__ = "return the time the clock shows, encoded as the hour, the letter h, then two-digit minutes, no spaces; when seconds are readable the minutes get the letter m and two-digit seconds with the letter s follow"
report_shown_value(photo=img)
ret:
18h22
